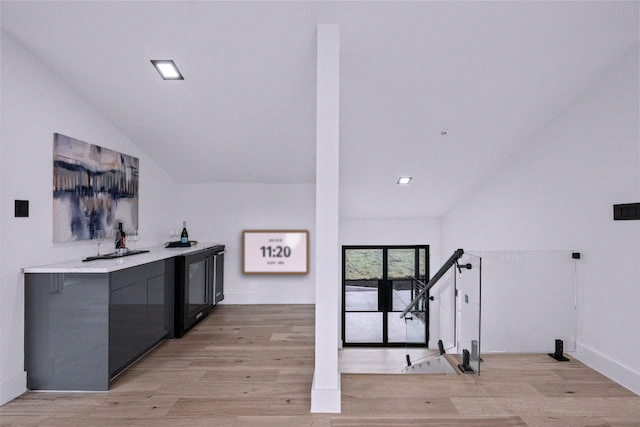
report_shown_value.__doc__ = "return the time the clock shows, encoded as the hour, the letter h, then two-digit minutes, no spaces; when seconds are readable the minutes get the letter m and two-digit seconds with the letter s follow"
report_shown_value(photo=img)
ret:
11h20
